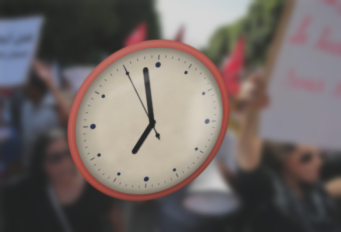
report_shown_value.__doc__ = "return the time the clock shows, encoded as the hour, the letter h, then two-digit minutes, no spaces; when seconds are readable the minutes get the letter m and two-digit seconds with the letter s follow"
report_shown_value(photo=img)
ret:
6h57m55s
